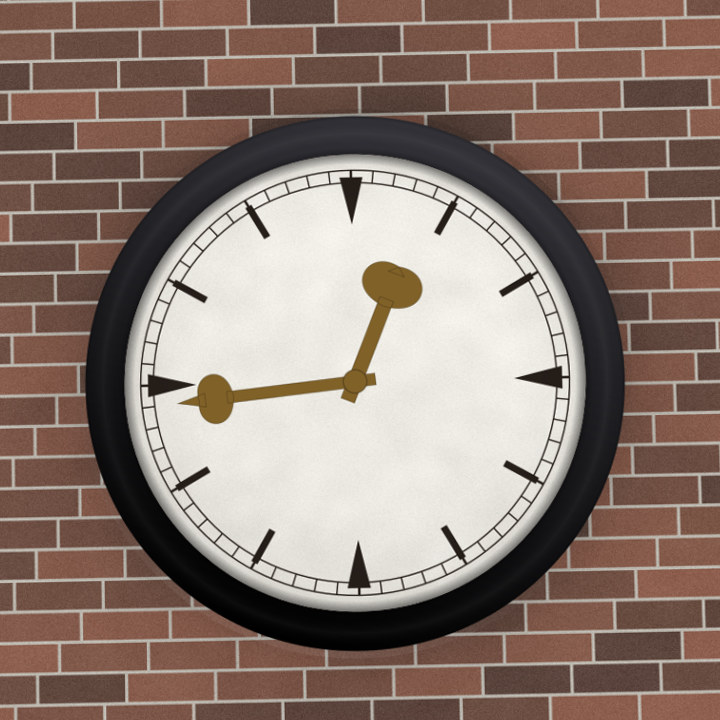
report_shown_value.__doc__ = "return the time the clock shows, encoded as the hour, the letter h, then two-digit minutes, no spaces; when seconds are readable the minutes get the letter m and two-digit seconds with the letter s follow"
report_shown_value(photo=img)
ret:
12h44
